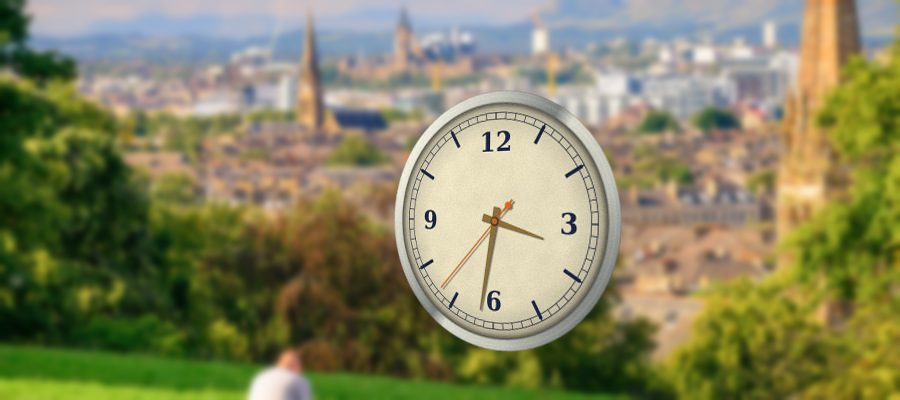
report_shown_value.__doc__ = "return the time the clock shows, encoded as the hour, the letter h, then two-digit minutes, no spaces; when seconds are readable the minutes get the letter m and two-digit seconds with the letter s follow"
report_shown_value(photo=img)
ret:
3h31m37s
